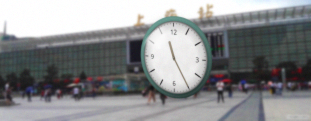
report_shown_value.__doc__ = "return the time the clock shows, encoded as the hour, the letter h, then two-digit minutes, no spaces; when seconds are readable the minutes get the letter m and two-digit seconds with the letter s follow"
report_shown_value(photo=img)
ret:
11h25
